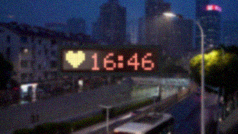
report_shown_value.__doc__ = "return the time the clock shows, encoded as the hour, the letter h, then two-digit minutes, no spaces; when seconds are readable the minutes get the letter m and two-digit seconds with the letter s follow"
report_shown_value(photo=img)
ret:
16h46
